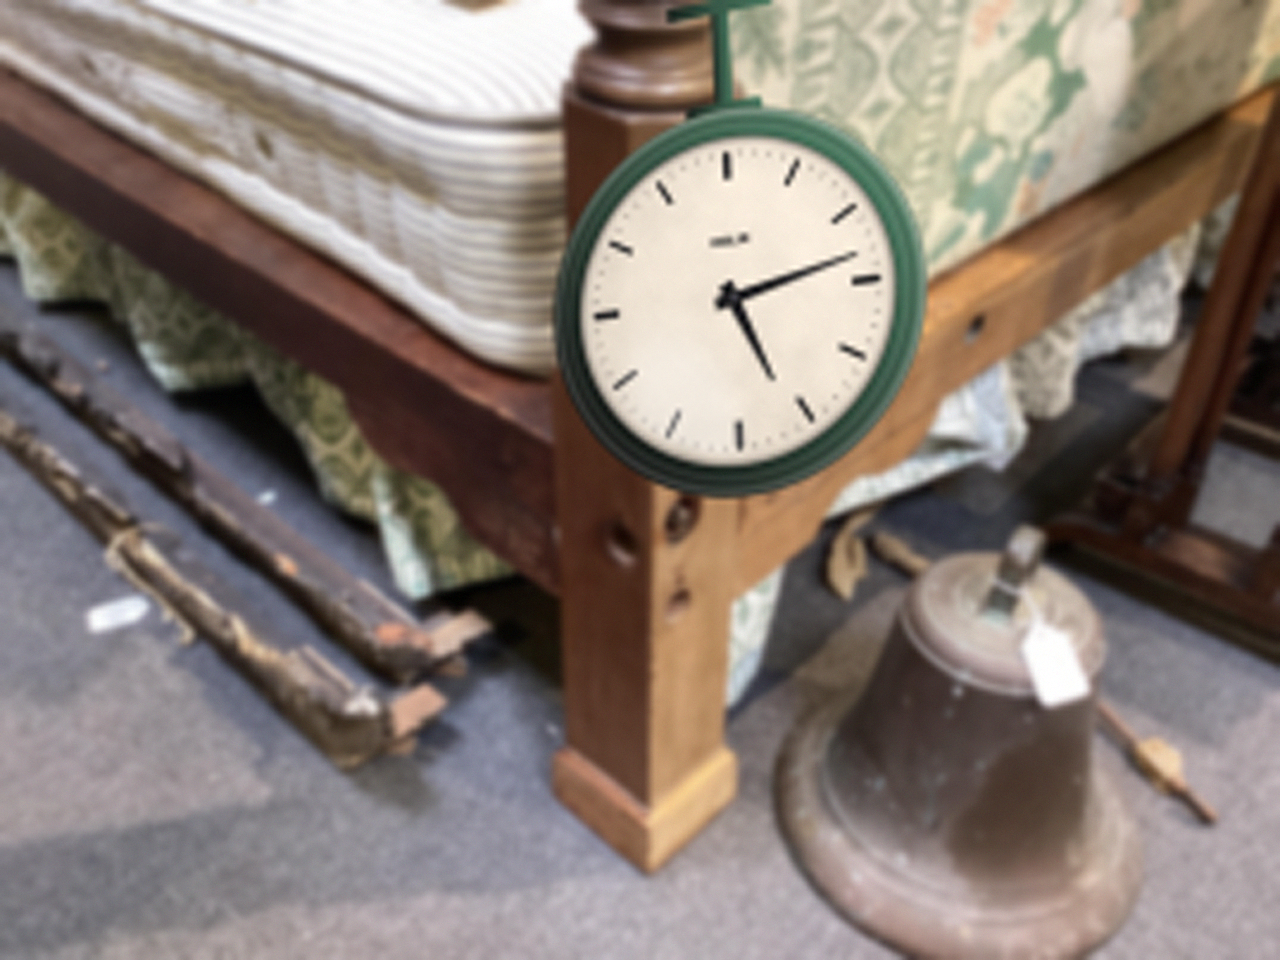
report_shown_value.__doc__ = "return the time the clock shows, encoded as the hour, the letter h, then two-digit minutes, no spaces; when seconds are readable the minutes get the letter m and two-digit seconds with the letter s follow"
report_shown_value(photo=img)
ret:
5h13
